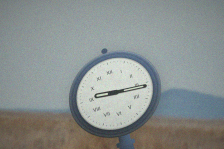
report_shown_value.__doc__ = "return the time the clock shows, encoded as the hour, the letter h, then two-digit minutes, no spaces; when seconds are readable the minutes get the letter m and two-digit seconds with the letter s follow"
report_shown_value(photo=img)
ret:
9h16
